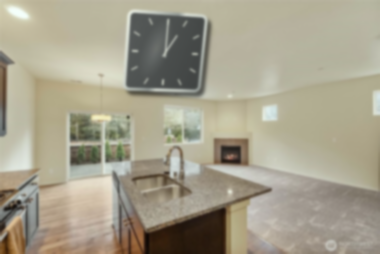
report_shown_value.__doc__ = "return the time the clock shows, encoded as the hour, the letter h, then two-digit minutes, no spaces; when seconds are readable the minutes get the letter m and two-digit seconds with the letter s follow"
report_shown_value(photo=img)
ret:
1h00
